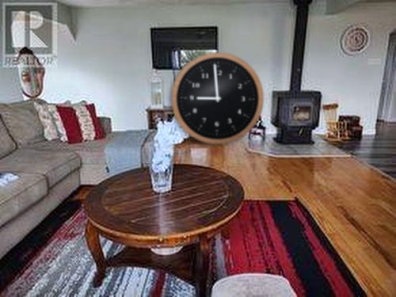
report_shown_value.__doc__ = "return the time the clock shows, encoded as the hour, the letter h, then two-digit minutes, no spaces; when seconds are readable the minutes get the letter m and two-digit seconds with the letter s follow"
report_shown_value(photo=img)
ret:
8h59
